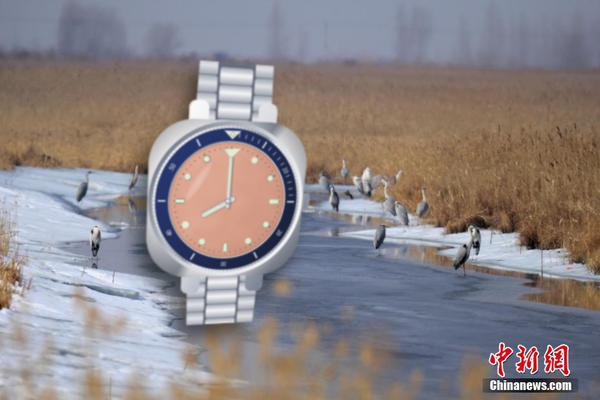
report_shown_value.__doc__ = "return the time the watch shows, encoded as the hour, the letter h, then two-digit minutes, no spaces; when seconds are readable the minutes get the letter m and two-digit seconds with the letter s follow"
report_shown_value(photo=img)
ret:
8h00
